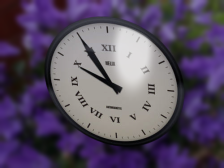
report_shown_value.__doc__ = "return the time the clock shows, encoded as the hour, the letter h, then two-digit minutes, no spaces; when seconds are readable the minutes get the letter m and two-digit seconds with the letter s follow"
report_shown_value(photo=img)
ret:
9h55
